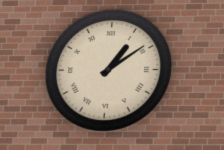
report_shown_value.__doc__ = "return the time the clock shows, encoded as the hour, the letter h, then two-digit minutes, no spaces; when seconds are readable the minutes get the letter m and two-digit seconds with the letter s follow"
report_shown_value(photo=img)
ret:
1h09
